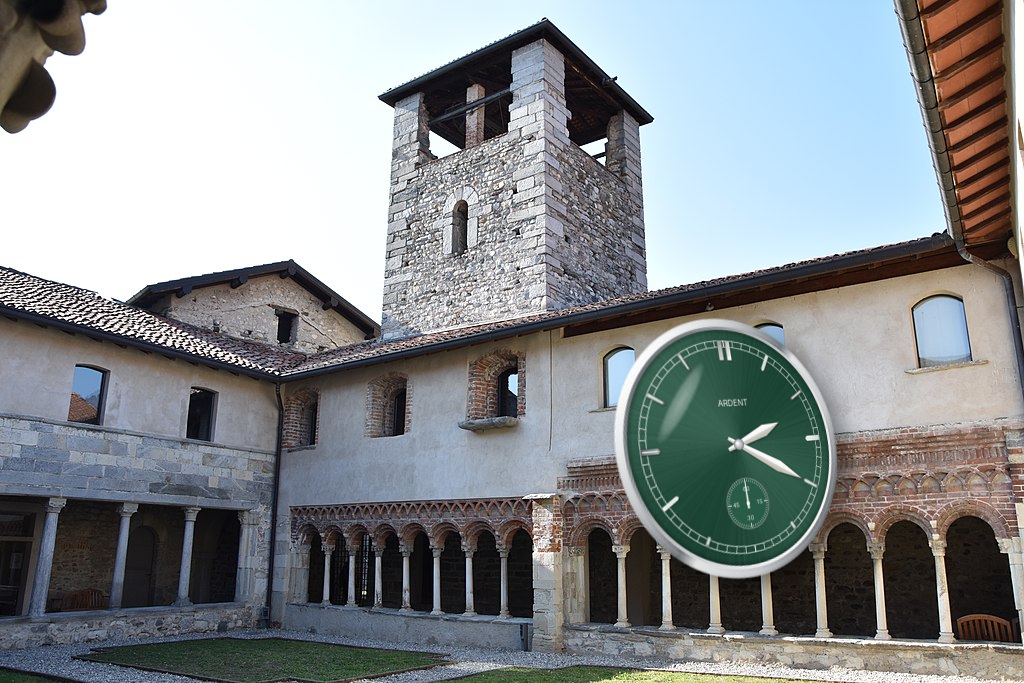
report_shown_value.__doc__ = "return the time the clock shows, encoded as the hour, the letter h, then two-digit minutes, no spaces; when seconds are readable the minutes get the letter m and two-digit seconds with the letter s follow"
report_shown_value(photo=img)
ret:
2h20
